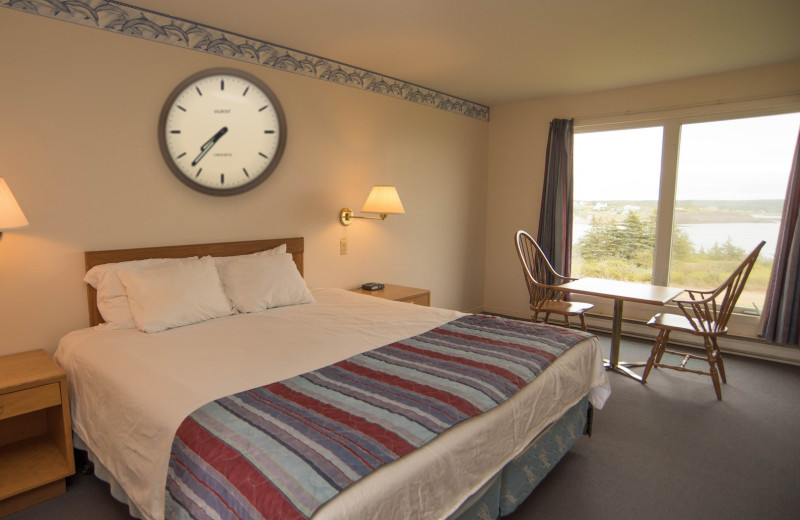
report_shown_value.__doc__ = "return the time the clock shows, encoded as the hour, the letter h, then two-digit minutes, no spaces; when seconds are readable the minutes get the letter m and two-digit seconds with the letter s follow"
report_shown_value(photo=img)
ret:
7h37
